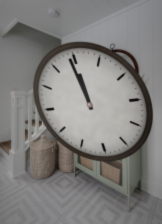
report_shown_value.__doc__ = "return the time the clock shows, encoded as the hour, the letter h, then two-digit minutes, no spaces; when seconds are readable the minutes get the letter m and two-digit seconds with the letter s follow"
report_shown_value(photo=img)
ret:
11h59
